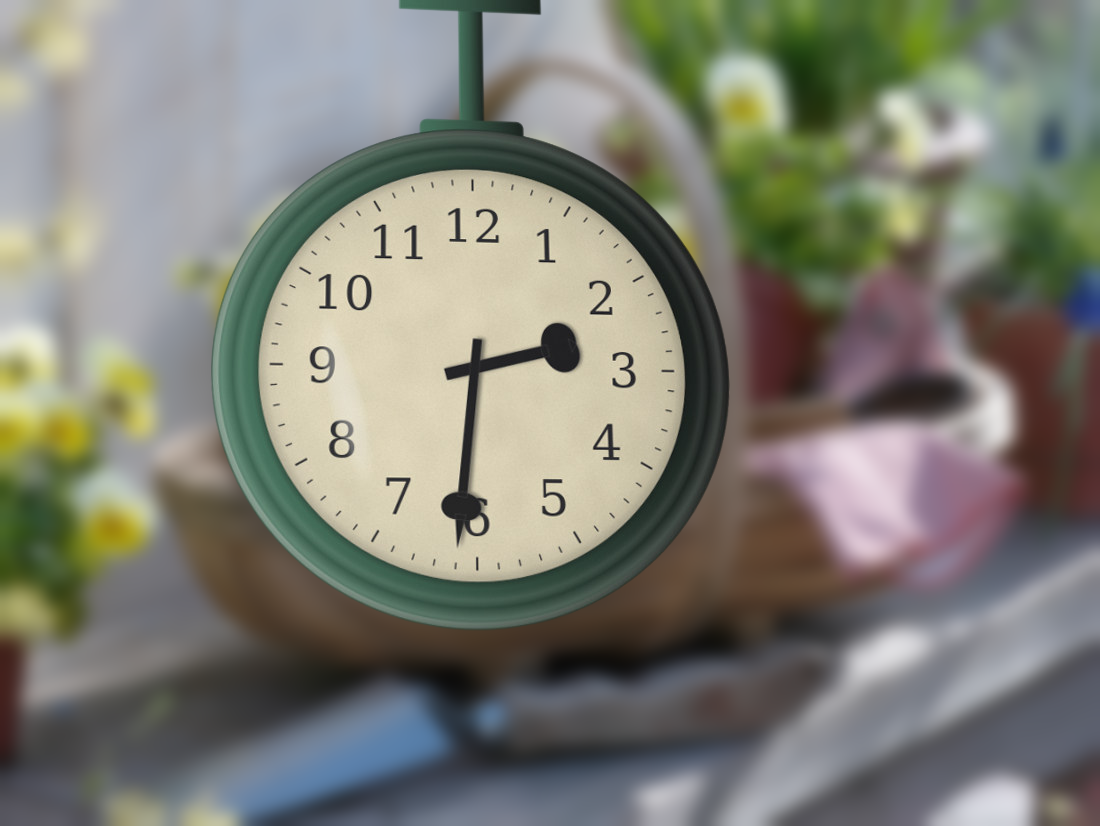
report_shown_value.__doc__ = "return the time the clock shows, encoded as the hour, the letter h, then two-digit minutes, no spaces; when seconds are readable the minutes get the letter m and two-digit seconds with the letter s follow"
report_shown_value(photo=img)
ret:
2h31
